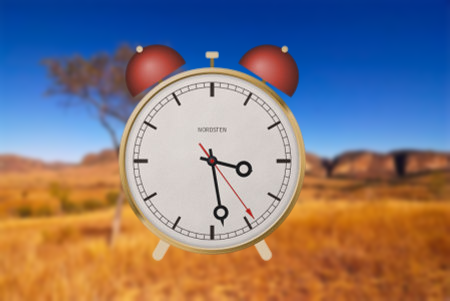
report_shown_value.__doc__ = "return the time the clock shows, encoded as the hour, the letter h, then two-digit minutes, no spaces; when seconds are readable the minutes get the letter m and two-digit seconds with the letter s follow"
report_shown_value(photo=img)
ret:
3h28m24s
